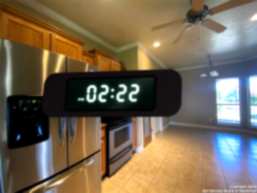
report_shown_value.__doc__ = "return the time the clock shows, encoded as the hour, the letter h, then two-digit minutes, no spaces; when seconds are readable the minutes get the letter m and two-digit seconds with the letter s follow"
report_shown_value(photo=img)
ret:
2h22
